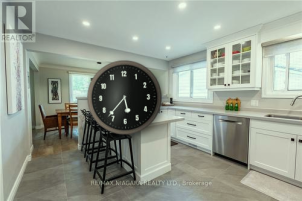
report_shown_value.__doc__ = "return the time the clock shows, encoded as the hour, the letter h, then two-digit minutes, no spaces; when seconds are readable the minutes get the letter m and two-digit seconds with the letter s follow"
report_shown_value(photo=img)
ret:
5h37
